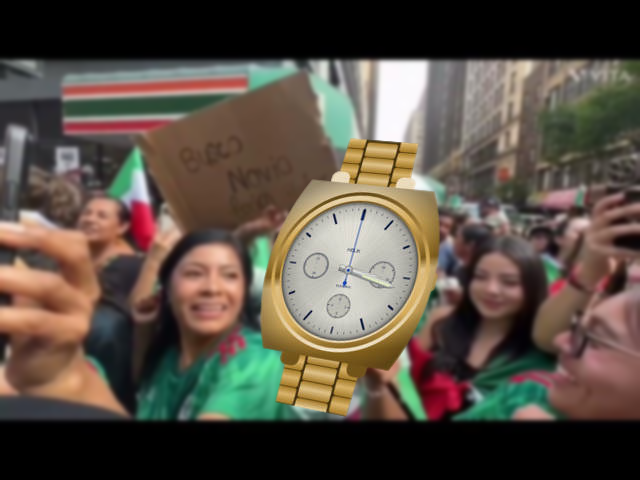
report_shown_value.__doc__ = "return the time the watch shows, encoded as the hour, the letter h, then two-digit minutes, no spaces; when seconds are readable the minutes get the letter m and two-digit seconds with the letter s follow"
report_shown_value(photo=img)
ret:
3h17
